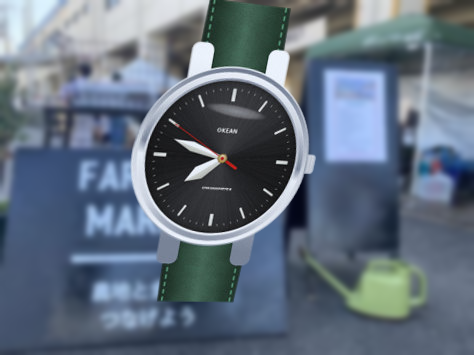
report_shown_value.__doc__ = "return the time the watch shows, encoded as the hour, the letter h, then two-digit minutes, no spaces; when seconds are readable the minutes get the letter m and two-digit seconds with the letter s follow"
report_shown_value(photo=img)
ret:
7h47m50s
